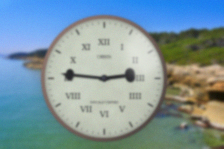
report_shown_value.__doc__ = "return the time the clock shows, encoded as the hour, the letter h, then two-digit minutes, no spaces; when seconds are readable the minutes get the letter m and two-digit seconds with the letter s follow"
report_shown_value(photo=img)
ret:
2h46
